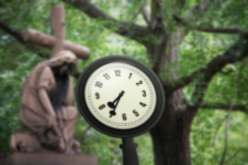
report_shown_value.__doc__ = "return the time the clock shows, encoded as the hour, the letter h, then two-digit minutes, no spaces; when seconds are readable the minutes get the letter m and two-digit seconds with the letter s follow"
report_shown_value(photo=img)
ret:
7h35
